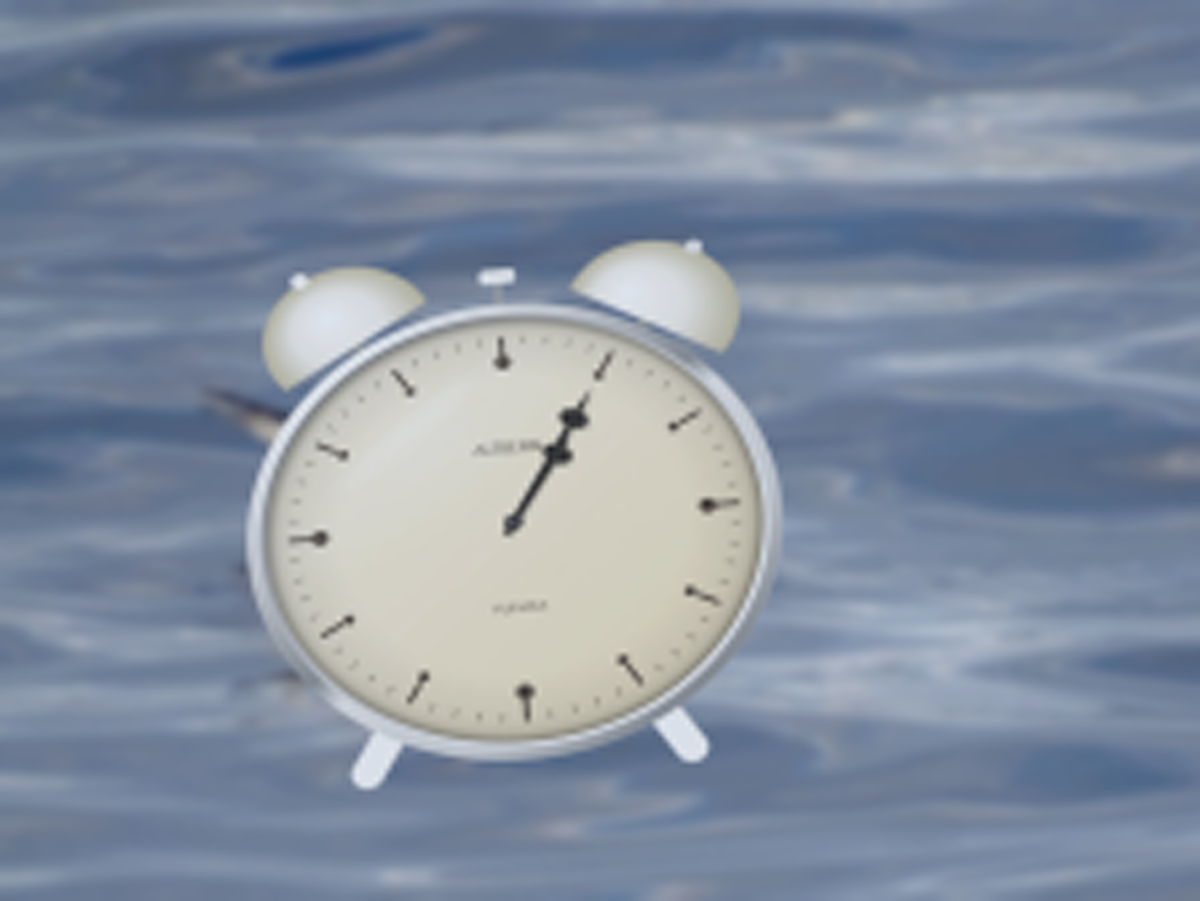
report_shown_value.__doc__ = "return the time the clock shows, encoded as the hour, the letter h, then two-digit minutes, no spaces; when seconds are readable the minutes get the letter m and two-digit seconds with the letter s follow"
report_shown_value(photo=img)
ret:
1h05
